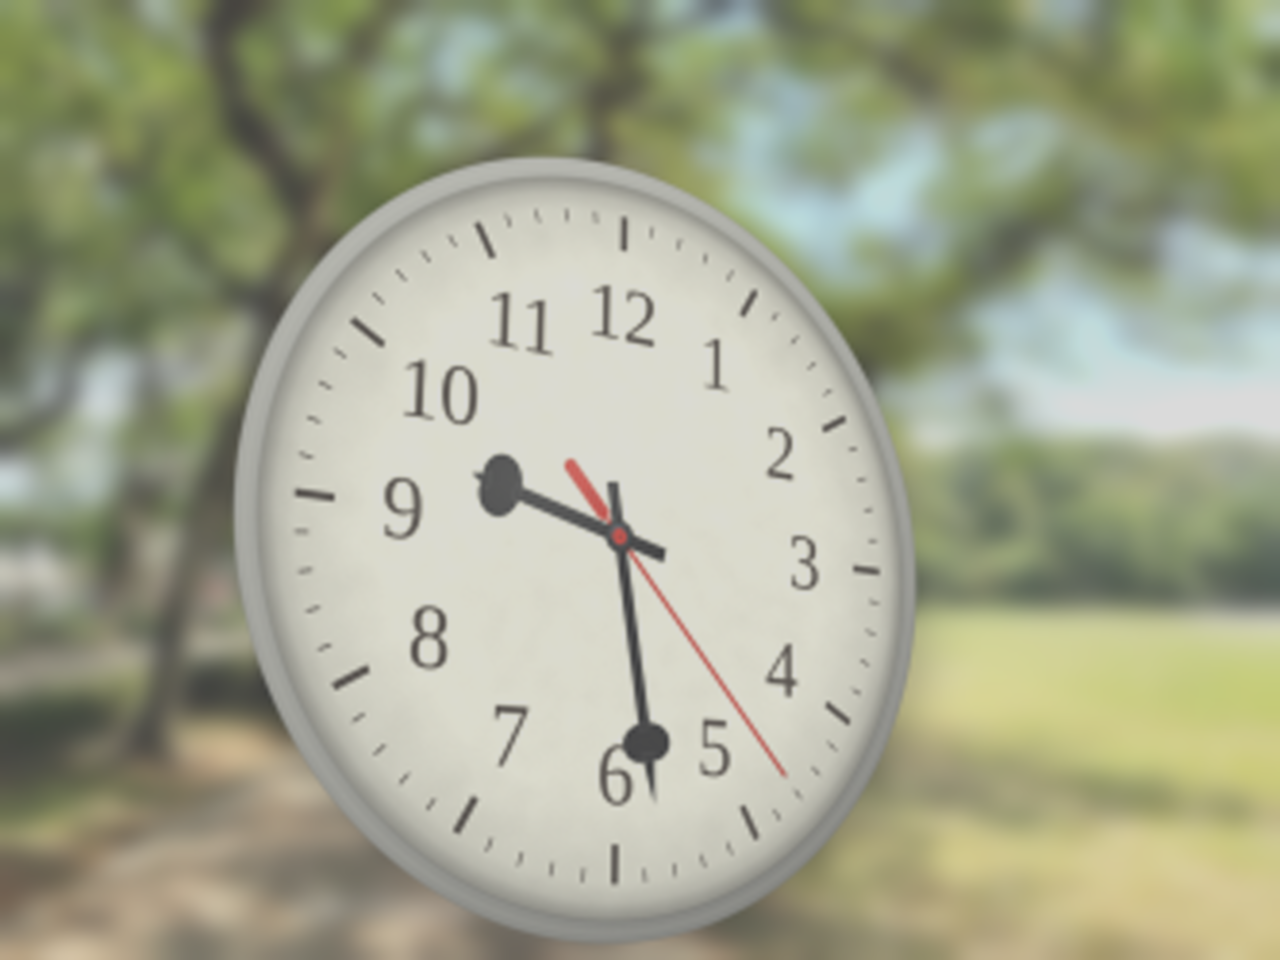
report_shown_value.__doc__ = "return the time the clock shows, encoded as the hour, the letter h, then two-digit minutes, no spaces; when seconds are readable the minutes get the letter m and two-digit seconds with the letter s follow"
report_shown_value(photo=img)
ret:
9h28m23s
